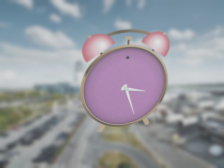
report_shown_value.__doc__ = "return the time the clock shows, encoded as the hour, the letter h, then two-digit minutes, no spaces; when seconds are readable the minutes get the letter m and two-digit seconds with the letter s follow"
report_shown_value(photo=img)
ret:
3h27
